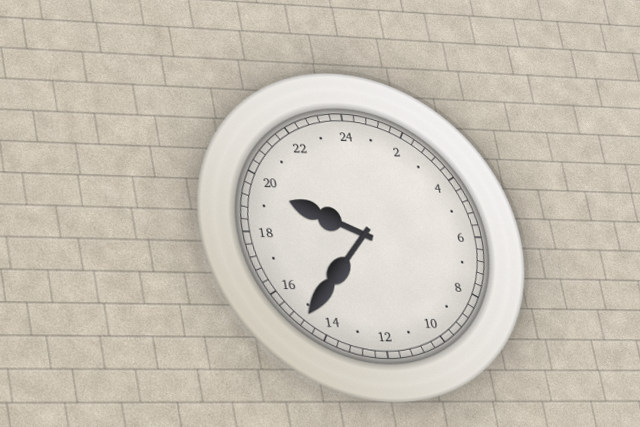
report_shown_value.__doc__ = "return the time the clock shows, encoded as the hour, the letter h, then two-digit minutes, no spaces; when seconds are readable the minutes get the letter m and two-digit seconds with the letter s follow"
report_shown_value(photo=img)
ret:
19h37
